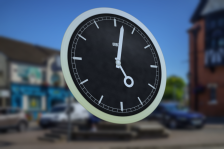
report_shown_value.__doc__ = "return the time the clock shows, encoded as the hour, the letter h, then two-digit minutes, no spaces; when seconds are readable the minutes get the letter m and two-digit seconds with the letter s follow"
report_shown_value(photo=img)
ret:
5h02
